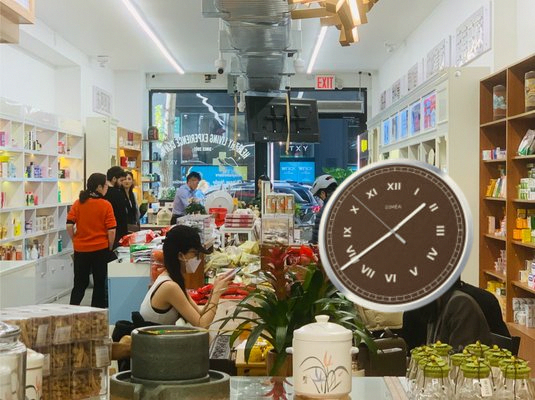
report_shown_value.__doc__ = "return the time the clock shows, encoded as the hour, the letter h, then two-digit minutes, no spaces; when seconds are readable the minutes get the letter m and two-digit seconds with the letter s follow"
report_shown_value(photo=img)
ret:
1h38m52s
